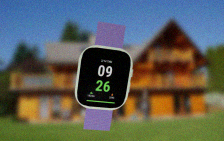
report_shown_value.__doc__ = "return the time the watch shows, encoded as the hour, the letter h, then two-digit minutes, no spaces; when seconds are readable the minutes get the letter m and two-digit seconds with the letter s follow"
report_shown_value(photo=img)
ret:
9h26
